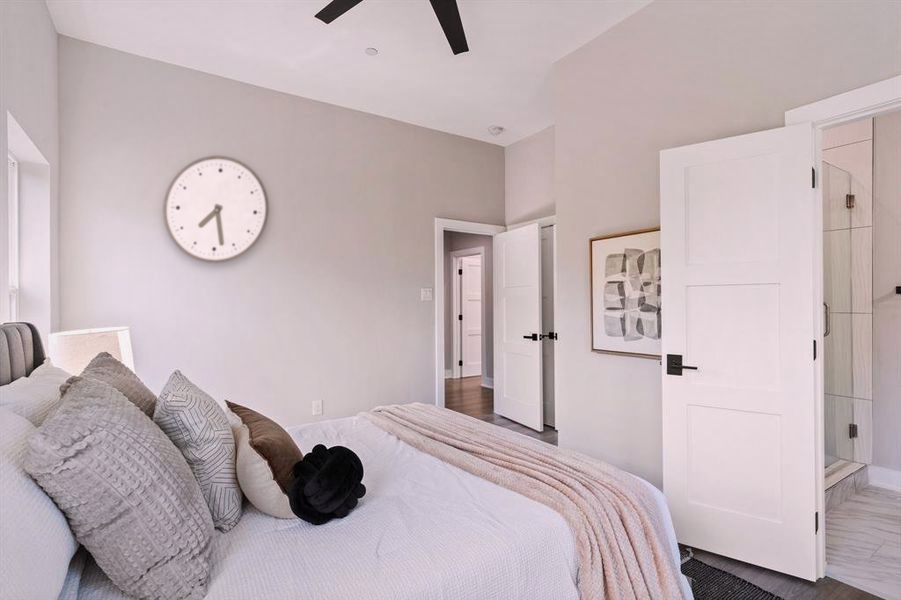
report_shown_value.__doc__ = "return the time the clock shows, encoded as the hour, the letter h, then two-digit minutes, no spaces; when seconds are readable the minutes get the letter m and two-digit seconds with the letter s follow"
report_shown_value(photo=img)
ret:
7h28
